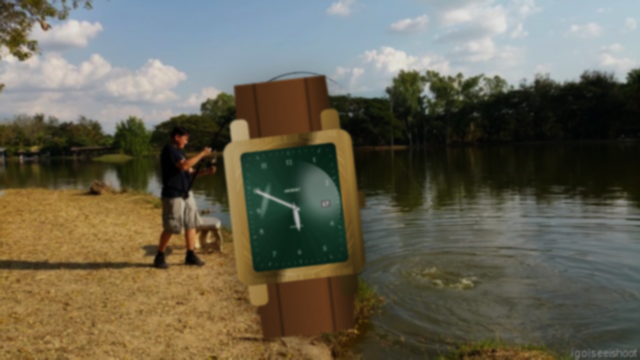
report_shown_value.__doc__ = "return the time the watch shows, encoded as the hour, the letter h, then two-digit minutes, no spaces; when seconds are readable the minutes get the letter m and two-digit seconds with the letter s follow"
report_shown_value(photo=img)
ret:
5h50
